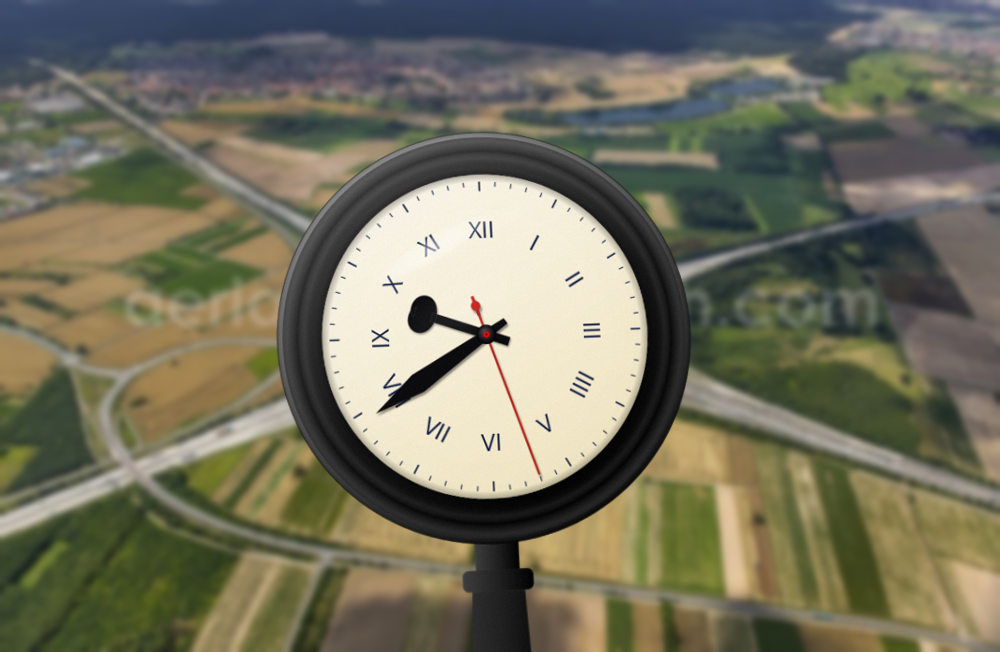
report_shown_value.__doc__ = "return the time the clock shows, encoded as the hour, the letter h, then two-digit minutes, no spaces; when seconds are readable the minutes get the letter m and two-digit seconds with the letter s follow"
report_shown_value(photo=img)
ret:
9h39m27s
